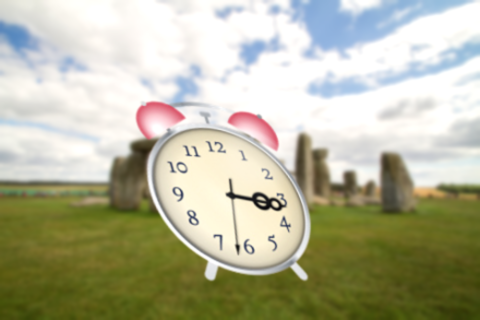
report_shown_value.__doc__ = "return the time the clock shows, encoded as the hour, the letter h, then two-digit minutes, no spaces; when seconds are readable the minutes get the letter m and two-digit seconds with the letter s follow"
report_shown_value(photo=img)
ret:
3h16m32s
